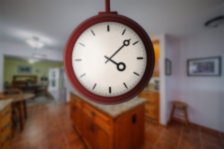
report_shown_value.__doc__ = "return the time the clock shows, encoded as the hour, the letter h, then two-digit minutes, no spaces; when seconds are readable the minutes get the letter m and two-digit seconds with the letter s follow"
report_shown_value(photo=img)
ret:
4h08
